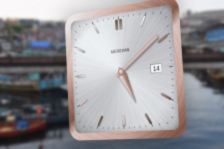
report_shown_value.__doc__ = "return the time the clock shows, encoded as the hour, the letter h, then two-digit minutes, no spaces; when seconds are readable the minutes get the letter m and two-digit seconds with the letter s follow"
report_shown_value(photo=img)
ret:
5h09
